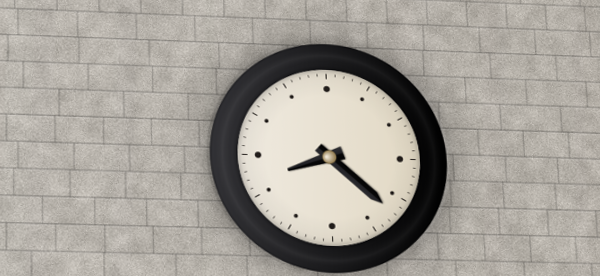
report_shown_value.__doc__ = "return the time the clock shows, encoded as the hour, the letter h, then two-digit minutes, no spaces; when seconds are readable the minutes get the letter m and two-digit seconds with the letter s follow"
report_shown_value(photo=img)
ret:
8h22
